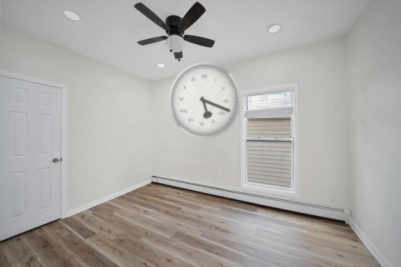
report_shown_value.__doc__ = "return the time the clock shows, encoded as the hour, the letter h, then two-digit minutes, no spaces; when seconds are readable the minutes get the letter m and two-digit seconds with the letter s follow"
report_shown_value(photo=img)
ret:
5h18
